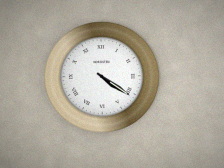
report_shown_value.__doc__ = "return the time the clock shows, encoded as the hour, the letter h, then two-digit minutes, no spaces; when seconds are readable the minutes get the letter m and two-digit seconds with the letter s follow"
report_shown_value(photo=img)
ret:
4h21
